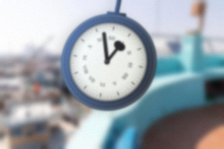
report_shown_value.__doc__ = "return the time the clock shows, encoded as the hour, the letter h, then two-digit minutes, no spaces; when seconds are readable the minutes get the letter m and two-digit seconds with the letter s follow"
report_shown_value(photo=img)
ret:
12h57
